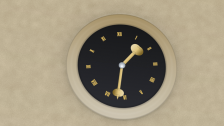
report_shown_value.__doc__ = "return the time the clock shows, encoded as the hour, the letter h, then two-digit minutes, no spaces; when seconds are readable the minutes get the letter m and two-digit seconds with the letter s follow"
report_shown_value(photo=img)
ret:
1h32
